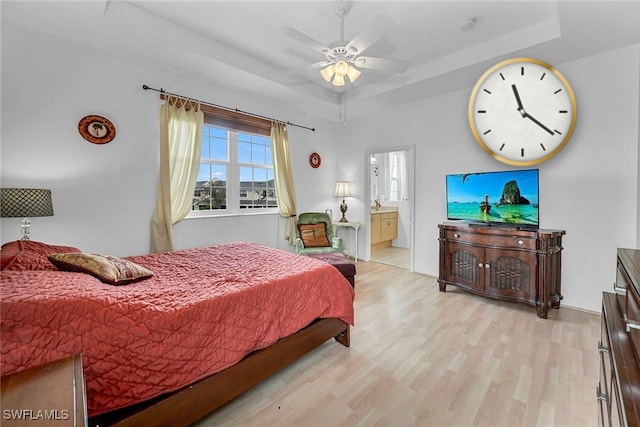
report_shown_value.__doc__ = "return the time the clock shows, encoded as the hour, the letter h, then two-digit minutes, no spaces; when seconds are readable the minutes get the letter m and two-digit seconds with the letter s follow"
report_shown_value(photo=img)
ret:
11h21
